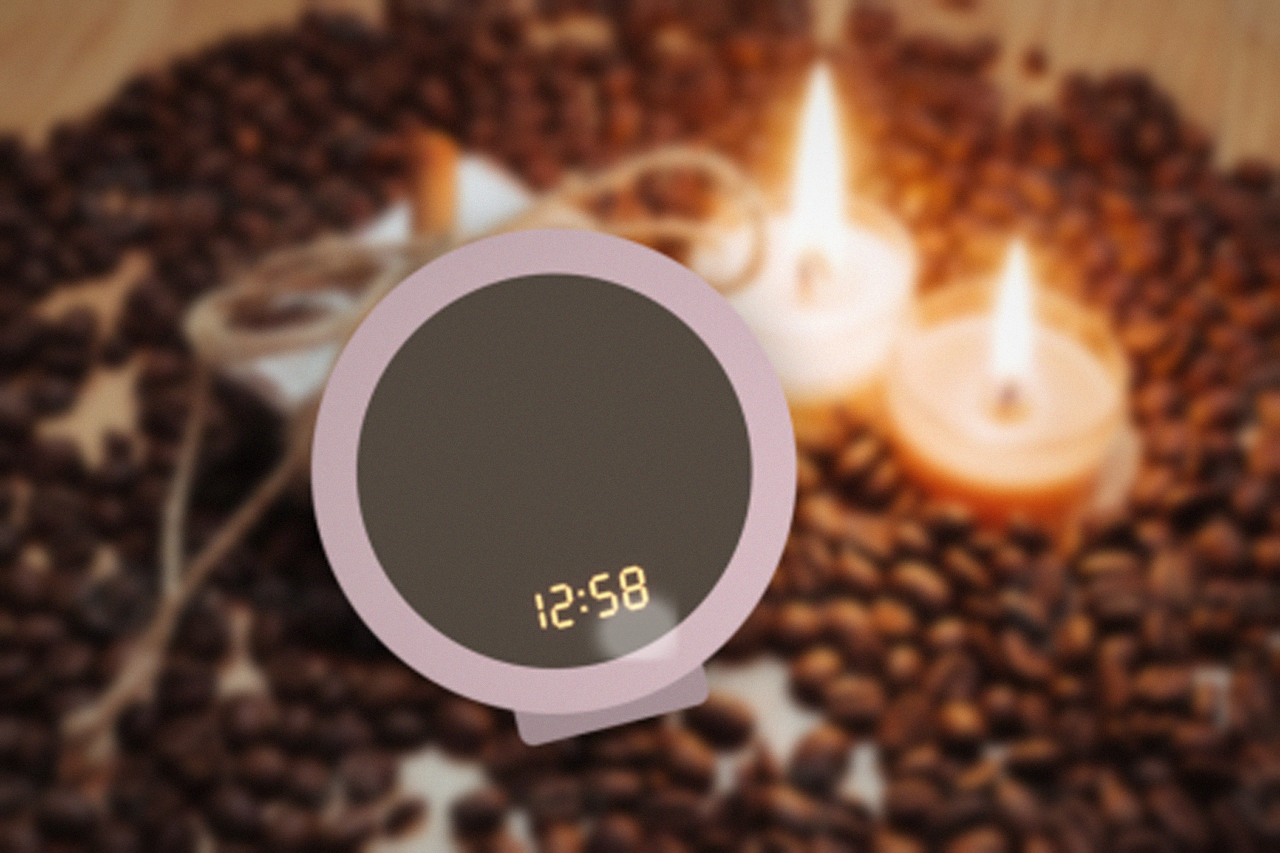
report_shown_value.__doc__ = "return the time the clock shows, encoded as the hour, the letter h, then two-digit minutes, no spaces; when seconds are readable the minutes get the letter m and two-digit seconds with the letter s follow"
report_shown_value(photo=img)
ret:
12h58
